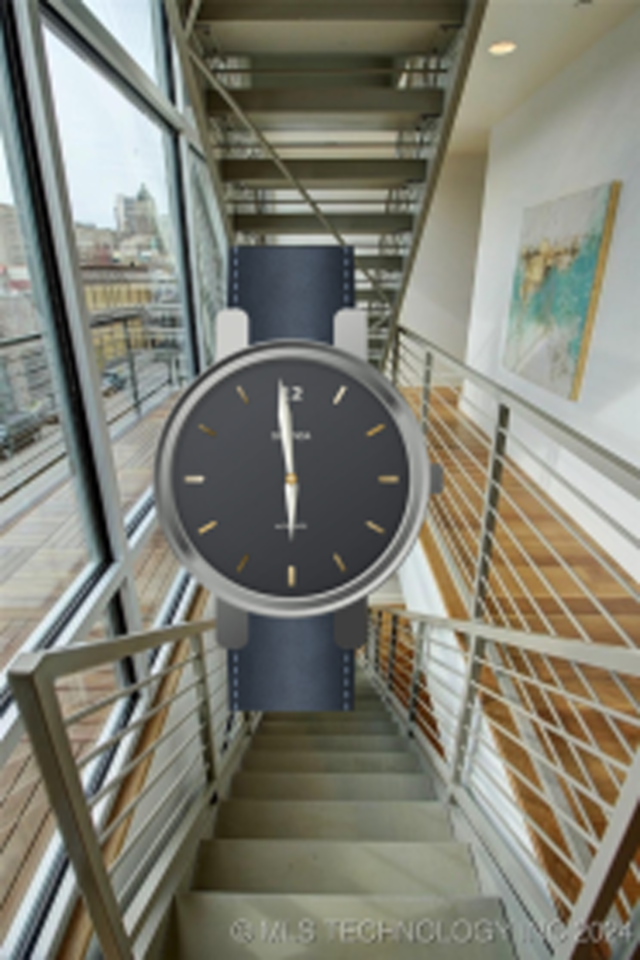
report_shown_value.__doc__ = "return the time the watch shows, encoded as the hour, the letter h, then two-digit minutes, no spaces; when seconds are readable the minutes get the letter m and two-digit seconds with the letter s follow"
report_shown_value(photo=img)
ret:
5h59
